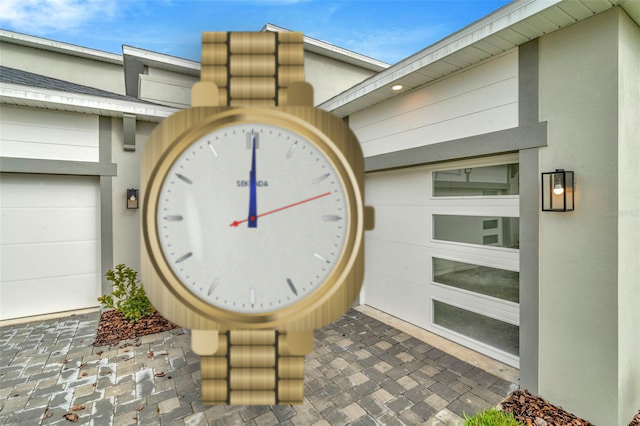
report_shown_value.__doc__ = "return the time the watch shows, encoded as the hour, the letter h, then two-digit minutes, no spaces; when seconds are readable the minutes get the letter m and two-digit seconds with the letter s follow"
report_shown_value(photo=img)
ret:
12h00m12s
